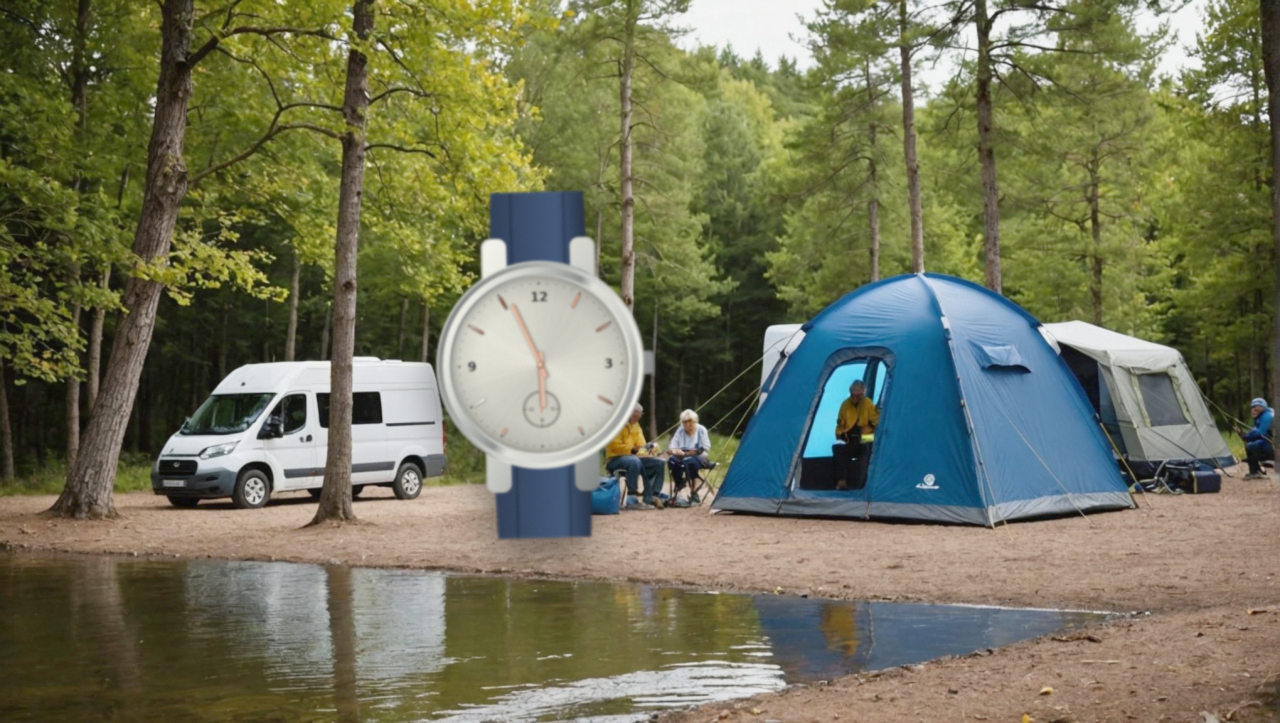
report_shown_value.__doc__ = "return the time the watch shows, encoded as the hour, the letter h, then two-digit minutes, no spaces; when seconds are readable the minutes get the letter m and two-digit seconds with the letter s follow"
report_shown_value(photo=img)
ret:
5h56
